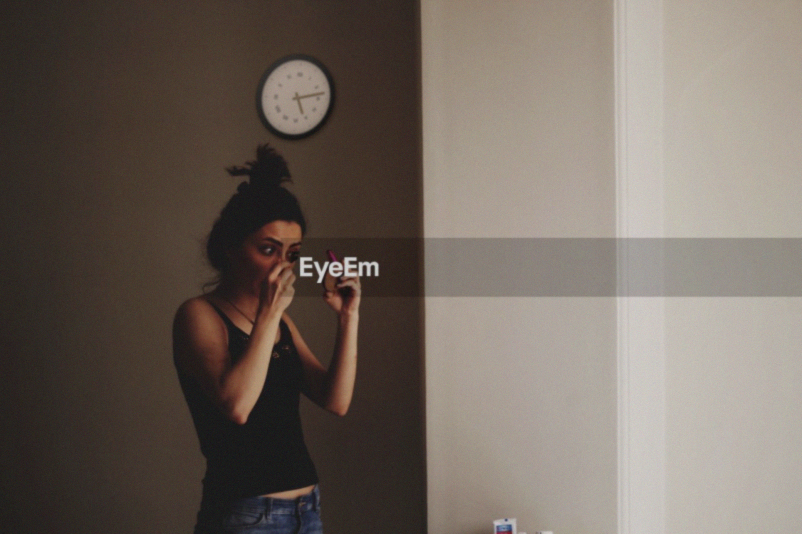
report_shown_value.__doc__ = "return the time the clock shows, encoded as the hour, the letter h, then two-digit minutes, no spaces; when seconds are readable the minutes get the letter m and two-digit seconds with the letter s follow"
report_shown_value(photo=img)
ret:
5h13
